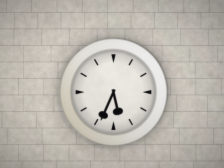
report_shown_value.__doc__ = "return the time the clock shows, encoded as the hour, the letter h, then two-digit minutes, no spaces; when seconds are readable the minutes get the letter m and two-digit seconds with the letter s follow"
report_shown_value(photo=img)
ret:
5h34
